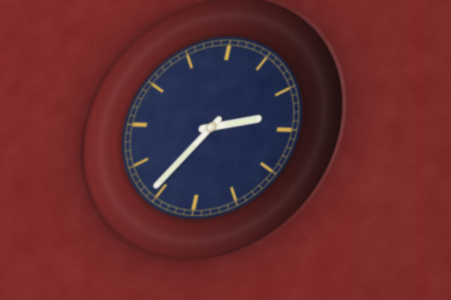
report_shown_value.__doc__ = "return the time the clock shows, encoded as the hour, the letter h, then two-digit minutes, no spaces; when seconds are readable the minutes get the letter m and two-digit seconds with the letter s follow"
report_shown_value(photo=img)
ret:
2h36
